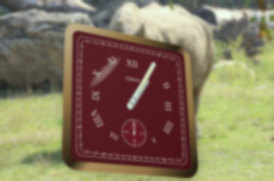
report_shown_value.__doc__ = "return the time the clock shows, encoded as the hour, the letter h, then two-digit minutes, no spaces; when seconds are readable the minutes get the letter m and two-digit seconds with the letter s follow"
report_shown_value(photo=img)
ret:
1h05
